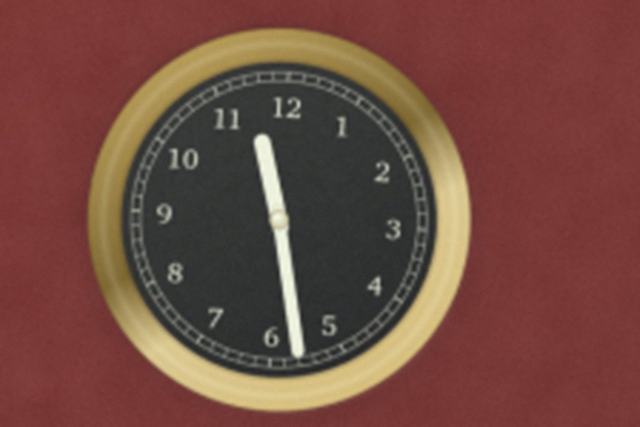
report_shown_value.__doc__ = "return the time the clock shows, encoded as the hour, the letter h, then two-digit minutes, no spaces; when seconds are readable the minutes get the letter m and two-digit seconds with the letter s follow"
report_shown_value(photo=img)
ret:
11h28
